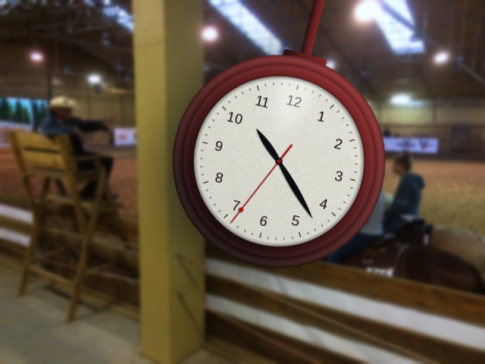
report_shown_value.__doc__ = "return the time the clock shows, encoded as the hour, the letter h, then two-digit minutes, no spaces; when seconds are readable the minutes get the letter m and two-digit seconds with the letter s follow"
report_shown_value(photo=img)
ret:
10h22m34s
